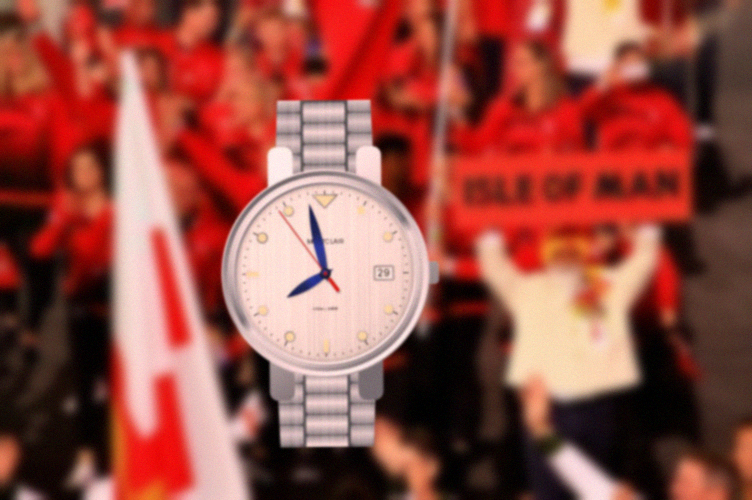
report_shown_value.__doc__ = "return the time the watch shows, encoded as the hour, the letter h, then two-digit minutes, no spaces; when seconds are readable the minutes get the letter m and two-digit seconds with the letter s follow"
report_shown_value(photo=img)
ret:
7h57m54s
